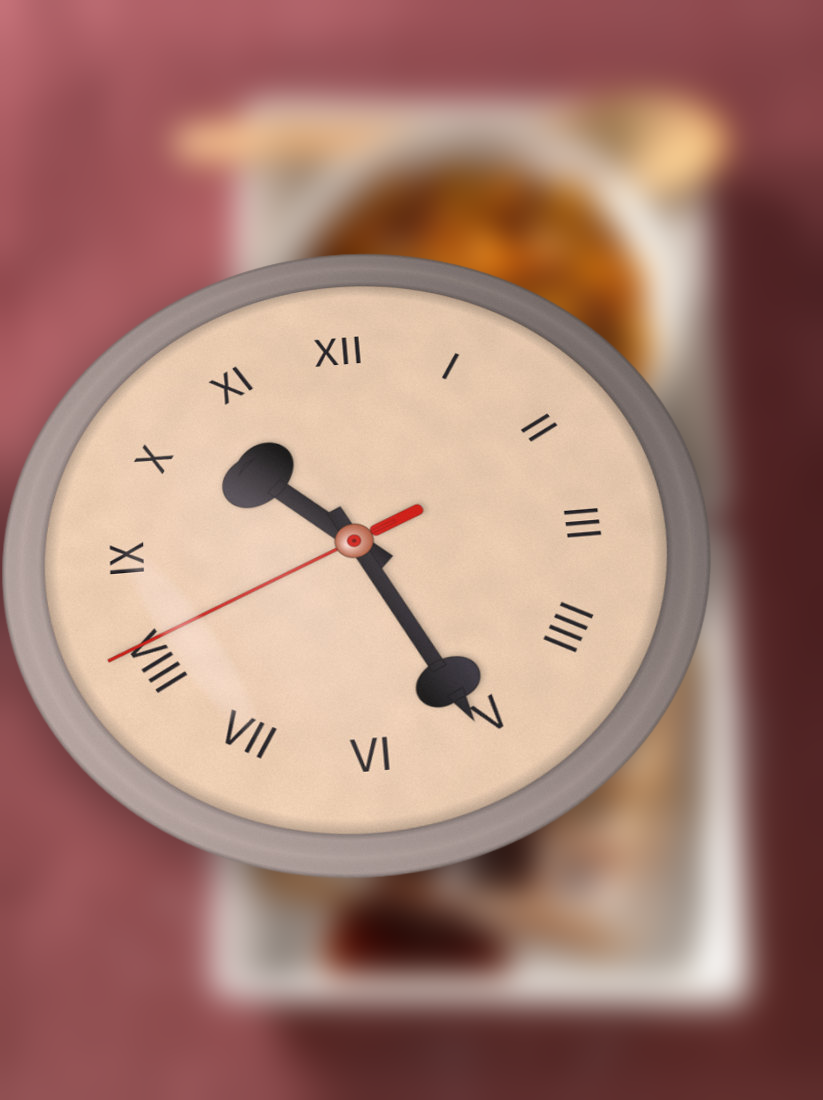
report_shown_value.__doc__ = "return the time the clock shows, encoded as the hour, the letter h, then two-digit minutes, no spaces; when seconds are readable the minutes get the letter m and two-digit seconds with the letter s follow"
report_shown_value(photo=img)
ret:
10h25m41s
